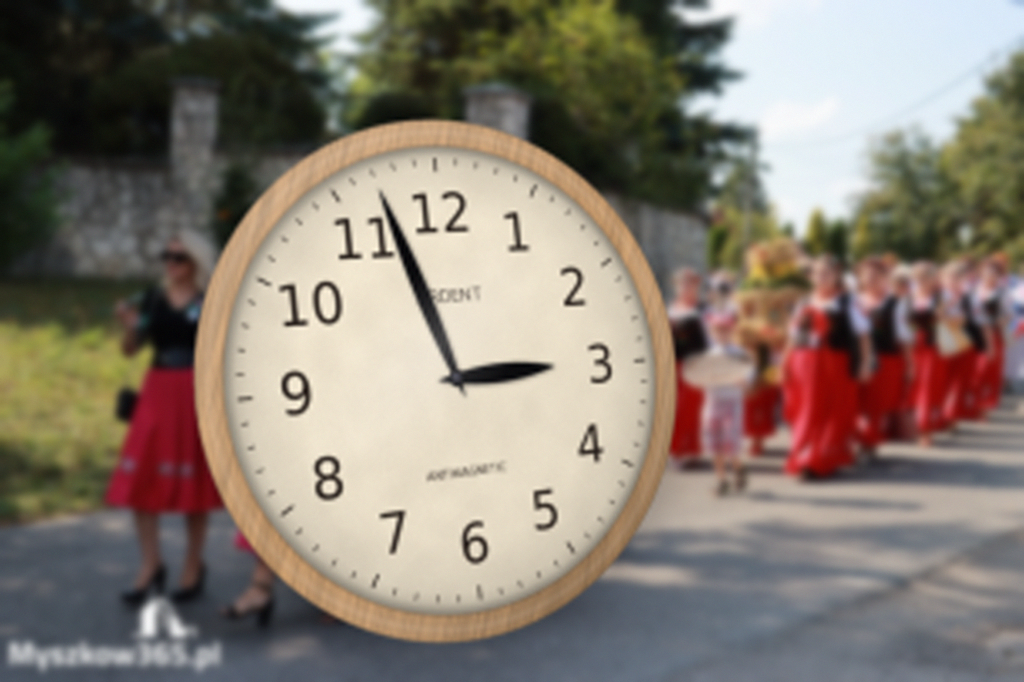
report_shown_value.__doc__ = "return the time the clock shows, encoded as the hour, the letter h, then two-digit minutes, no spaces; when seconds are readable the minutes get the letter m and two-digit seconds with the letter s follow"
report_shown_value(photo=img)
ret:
2h57
